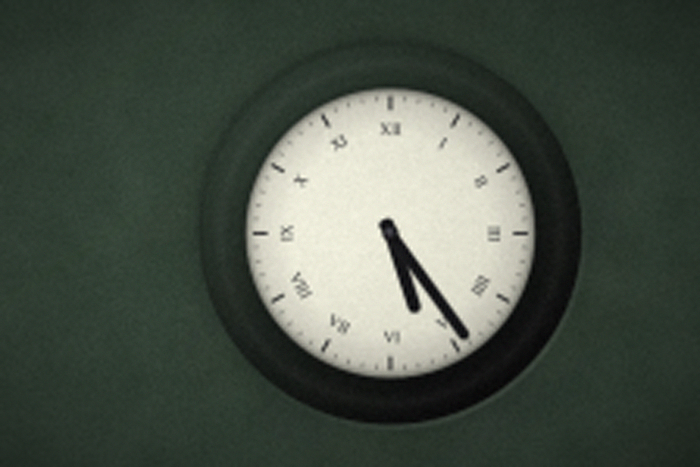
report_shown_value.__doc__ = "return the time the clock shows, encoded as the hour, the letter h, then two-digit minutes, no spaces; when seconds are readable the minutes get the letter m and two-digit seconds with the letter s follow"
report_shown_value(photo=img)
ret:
5h24
